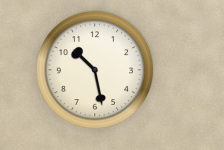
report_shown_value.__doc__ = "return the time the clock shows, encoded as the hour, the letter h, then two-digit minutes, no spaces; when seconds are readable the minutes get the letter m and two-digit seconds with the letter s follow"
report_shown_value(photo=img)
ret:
10h28
